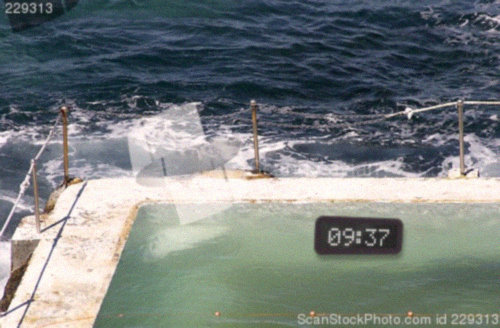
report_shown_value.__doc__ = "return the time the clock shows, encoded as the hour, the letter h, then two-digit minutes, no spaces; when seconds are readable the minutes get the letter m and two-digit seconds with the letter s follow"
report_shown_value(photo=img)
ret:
9h37
